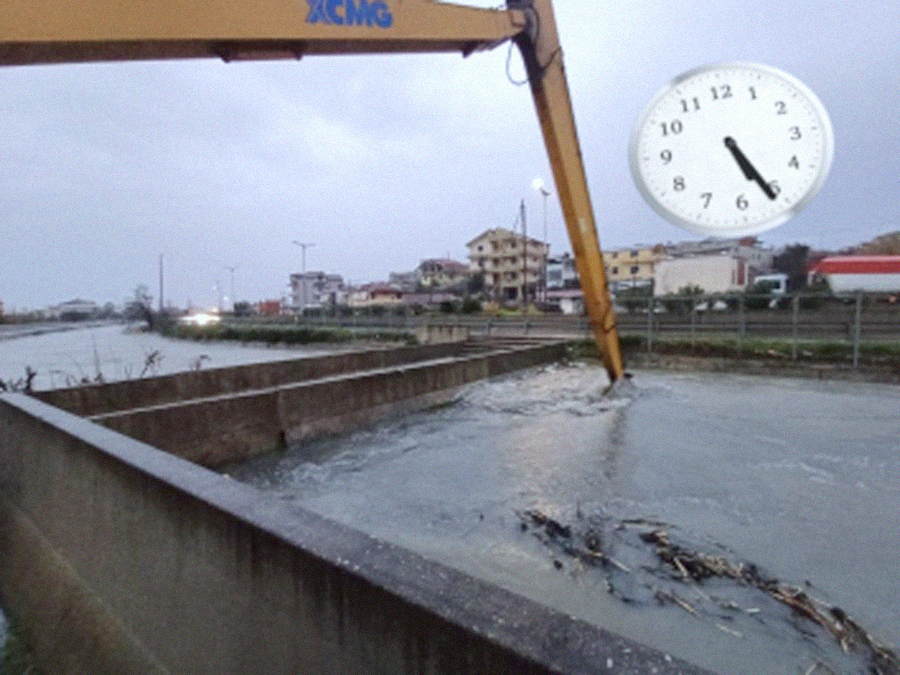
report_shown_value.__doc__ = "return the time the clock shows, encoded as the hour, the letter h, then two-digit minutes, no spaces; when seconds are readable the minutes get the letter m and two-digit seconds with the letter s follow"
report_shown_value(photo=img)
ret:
5h26
